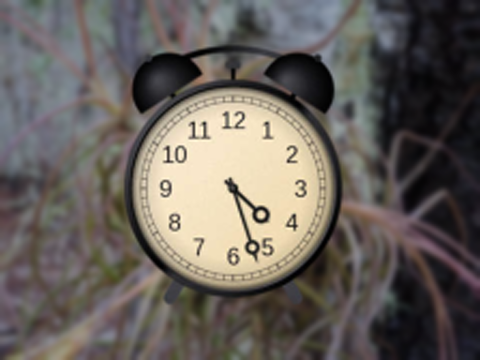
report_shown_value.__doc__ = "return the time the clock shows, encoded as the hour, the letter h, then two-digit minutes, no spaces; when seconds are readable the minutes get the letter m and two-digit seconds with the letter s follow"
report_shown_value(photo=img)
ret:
4h27
